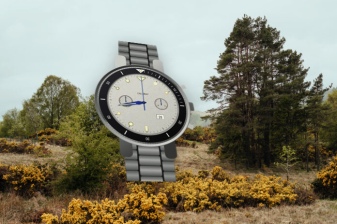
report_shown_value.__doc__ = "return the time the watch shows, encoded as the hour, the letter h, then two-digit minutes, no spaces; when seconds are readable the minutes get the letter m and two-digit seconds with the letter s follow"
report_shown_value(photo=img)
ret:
8h43
